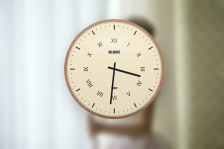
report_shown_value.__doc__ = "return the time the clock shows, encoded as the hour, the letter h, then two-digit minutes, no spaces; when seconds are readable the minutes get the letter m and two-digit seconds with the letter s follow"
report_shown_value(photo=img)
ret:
3h31
